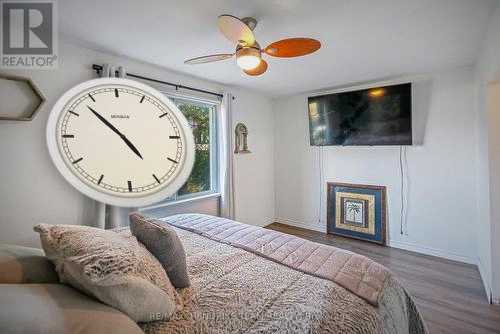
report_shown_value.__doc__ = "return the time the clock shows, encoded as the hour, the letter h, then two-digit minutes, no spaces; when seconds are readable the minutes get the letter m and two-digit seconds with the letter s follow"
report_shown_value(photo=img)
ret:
4h53
